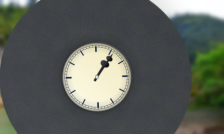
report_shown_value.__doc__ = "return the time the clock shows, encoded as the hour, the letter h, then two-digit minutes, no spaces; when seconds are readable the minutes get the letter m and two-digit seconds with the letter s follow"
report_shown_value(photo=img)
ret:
1h06
